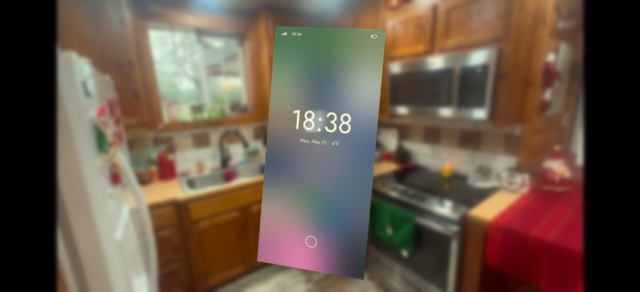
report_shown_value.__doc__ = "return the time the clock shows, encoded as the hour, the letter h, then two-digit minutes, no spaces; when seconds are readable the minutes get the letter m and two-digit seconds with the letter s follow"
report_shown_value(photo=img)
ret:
18h38
